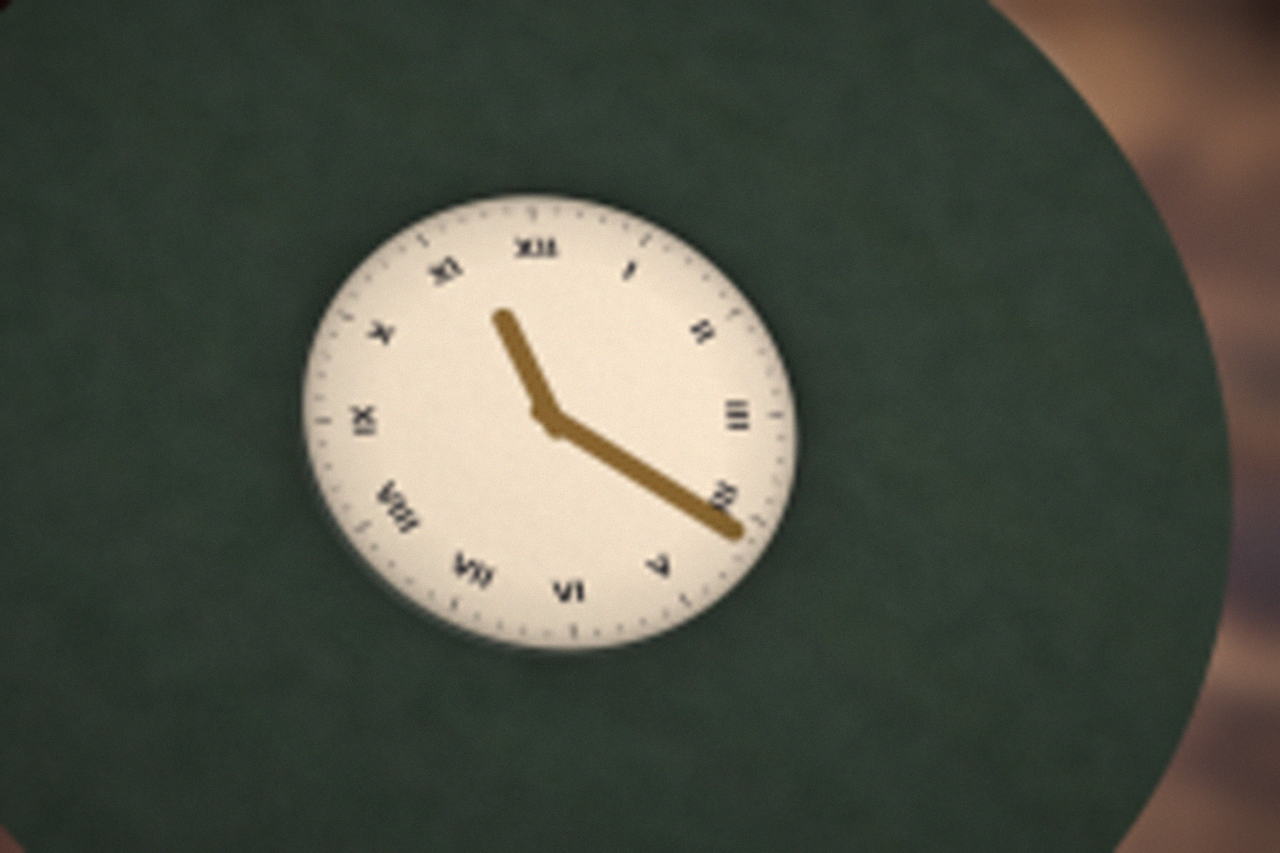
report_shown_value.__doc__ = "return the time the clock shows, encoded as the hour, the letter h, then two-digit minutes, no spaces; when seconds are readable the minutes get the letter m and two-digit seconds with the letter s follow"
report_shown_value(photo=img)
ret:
11h21
